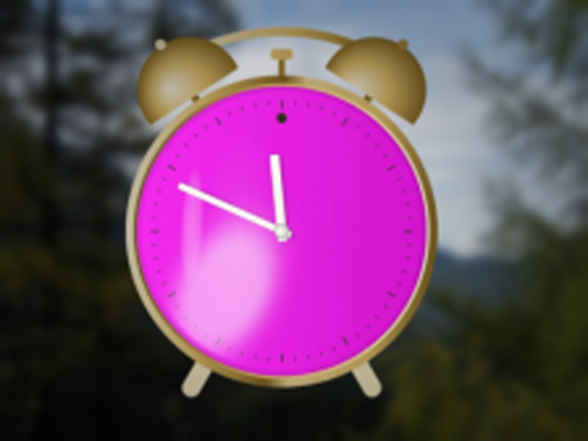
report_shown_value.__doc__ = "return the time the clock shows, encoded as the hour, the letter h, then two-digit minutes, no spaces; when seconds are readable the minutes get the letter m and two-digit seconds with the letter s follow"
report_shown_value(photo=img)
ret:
11h49
